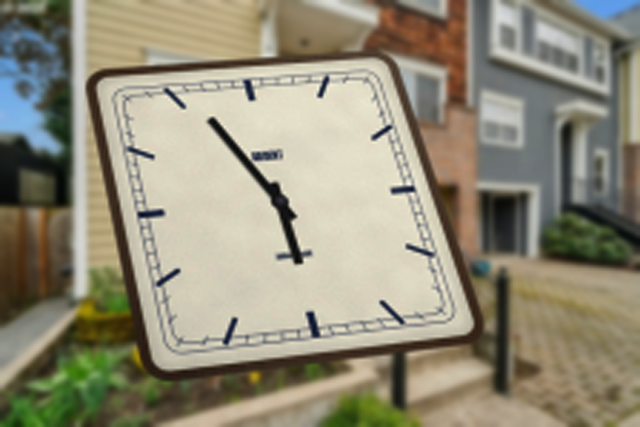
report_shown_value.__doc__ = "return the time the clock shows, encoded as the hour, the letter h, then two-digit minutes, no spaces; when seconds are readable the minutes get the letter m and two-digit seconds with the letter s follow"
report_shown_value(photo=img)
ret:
5h56
